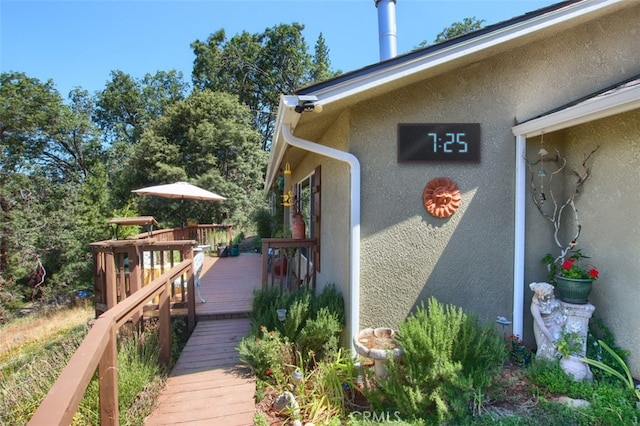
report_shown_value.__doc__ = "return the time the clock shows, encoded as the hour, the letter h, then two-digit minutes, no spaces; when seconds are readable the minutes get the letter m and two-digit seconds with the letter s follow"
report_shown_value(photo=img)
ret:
7h25
